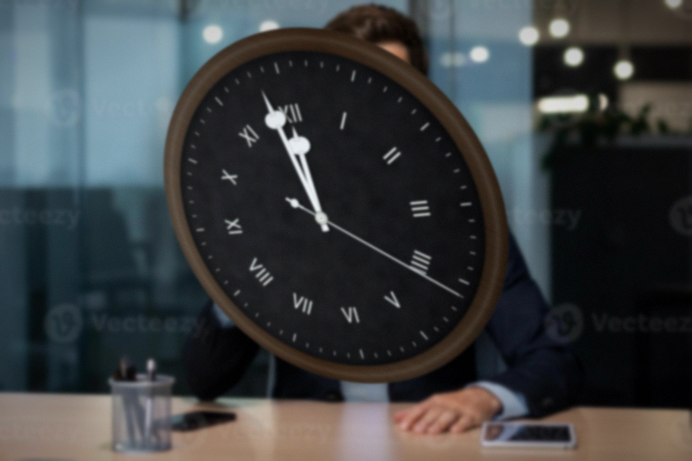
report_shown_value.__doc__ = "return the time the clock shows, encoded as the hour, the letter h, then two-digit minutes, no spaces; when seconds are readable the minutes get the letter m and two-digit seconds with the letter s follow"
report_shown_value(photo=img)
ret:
11h58m21s
